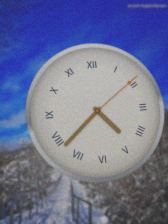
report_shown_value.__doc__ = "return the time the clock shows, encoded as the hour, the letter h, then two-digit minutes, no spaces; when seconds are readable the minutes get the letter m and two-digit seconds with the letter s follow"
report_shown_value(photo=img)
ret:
4h38m09s
